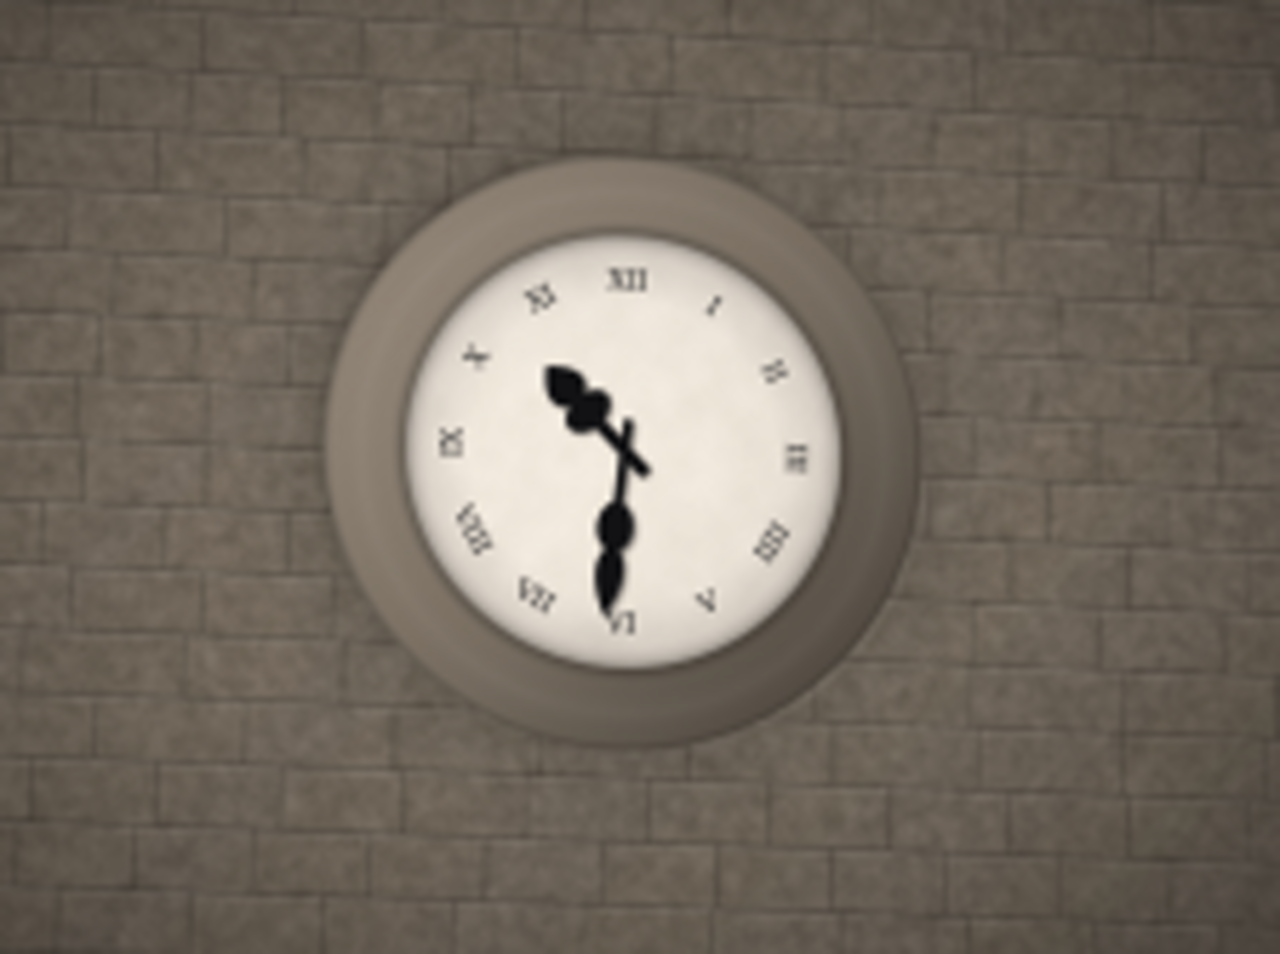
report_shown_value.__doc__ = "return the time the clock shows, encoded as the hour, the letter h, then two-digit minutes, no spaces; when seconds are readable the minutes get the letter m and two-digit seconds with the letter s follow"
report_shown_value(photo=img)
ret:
10h31
